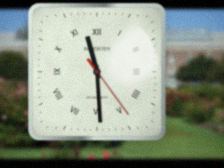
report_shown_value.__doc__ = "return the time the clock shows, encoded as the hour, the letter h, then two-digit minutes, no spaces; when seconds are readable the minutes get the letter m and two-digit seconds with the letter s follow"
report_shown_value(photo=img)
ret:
11h29m24s
